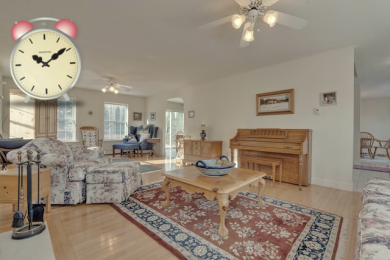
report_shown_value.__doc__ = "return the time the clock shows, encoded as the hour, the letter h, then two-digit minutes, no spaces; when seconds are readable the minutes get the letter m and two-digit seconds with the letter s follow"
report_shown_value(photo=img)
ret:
10h09
